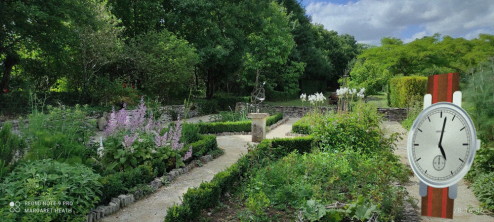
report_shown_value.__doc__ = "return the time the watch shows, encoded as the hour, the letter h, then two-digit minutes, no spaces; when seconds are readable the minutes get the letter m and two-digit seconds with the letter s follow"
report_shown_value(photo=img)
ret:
5h02
